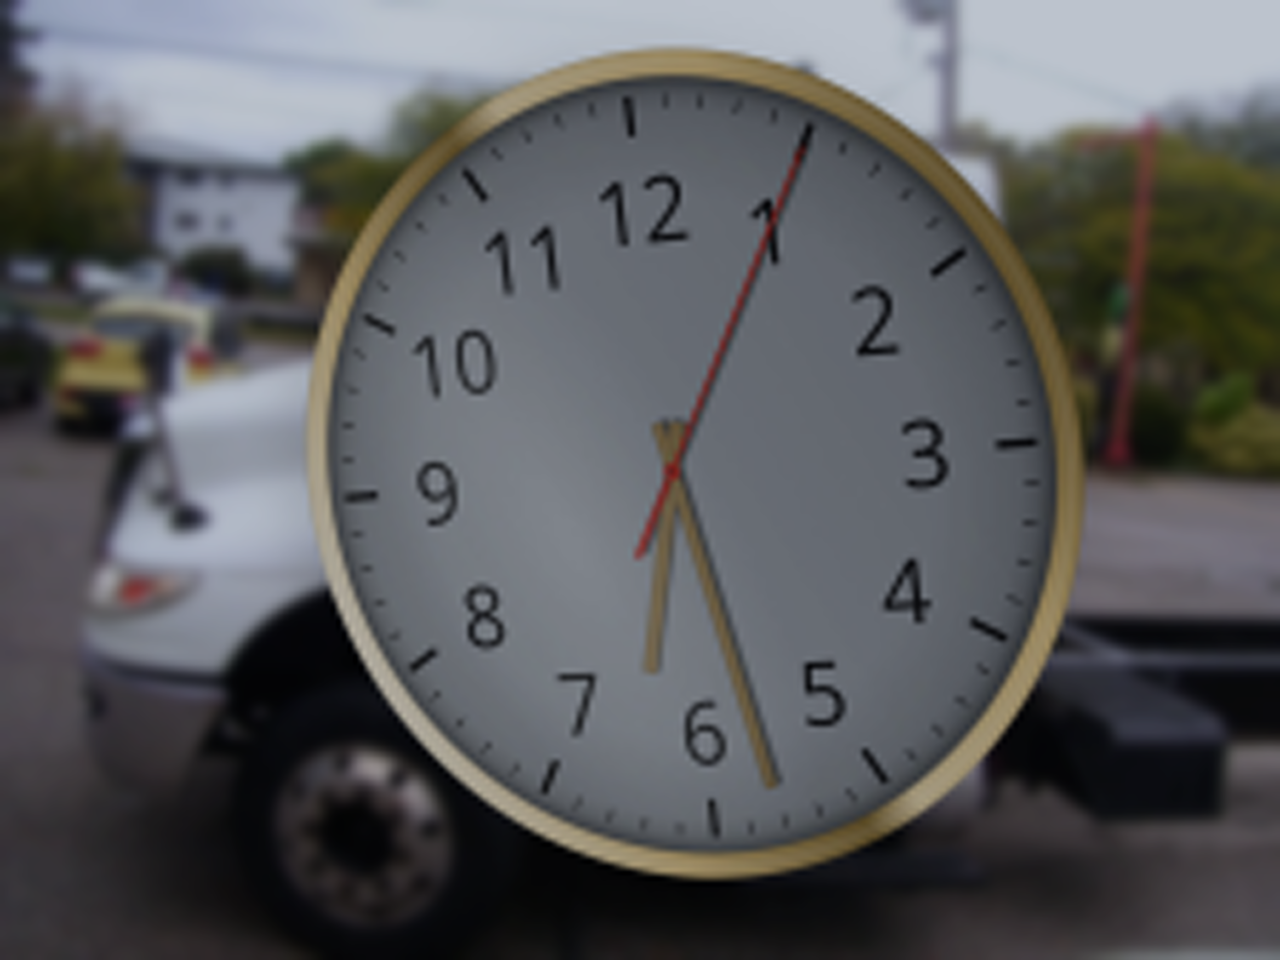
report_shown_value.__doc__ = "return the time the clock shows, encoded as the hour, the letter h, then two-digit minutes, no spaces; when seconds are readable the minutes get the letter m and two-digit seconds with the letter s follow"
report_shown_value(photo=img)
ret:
6h28m05s
